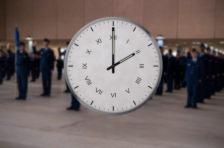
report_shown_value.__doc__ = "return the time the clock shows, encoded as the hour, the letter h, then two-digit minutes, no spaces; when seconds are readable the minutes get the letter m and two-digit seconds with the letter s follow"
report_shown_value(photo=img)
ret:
2h00
